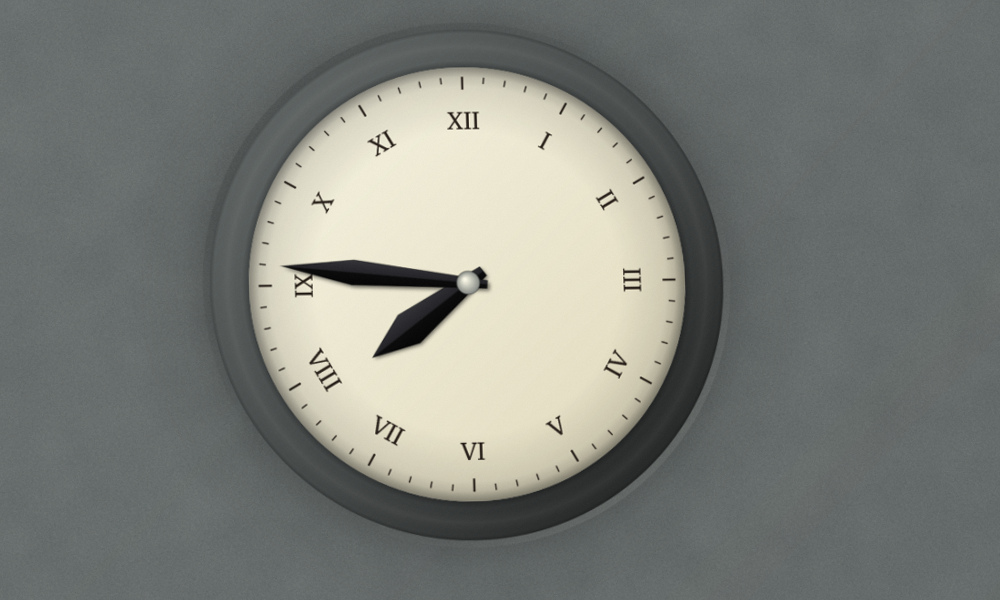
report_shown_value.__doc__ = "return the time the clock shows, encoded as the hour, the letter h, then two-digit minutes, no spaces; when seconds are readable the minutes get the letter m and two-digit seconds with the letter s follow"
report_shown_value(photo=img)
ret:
7h46
